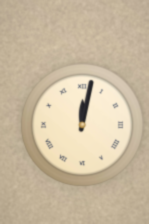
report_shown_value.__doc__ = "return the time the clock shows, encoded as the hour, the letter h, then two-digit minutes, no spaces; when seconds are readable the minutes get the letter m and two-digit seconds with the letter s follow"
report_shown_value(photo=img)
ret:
12h02
